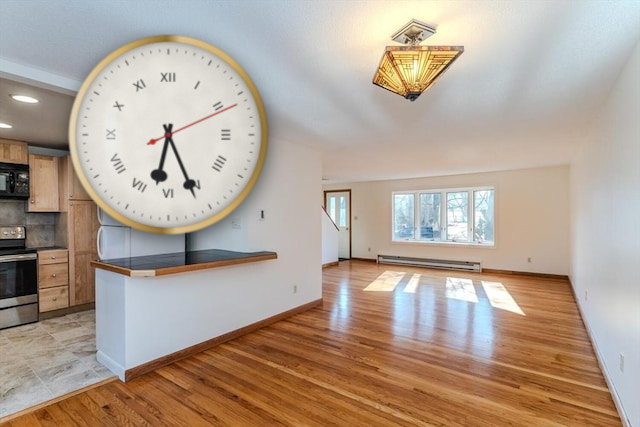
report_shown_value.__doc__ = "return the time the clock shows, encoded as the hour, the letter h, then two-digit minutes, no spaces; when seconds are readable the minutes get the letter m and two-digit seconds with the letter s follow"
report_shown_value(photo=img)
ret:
6h26m11s
